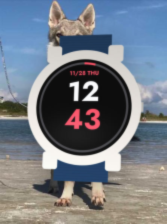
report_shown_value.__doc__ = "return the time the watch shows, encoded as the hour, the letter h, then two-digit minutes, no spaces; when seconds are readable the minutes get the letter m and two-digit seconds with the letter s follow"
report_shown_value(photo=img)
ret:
12h43
